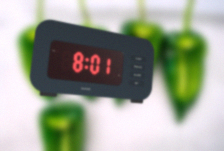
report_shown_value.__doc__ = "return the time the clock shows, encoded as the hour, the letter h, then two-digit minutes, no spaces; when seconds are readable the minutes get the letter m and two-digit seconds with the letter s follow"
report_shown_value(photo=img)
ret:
8h01
